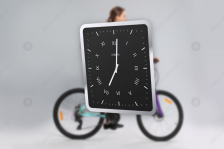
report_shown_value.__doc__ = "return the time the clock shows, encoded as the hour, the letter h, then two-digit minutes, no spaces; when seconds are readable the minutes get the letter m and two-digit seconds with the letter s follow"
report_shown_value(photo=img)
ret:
7h01
